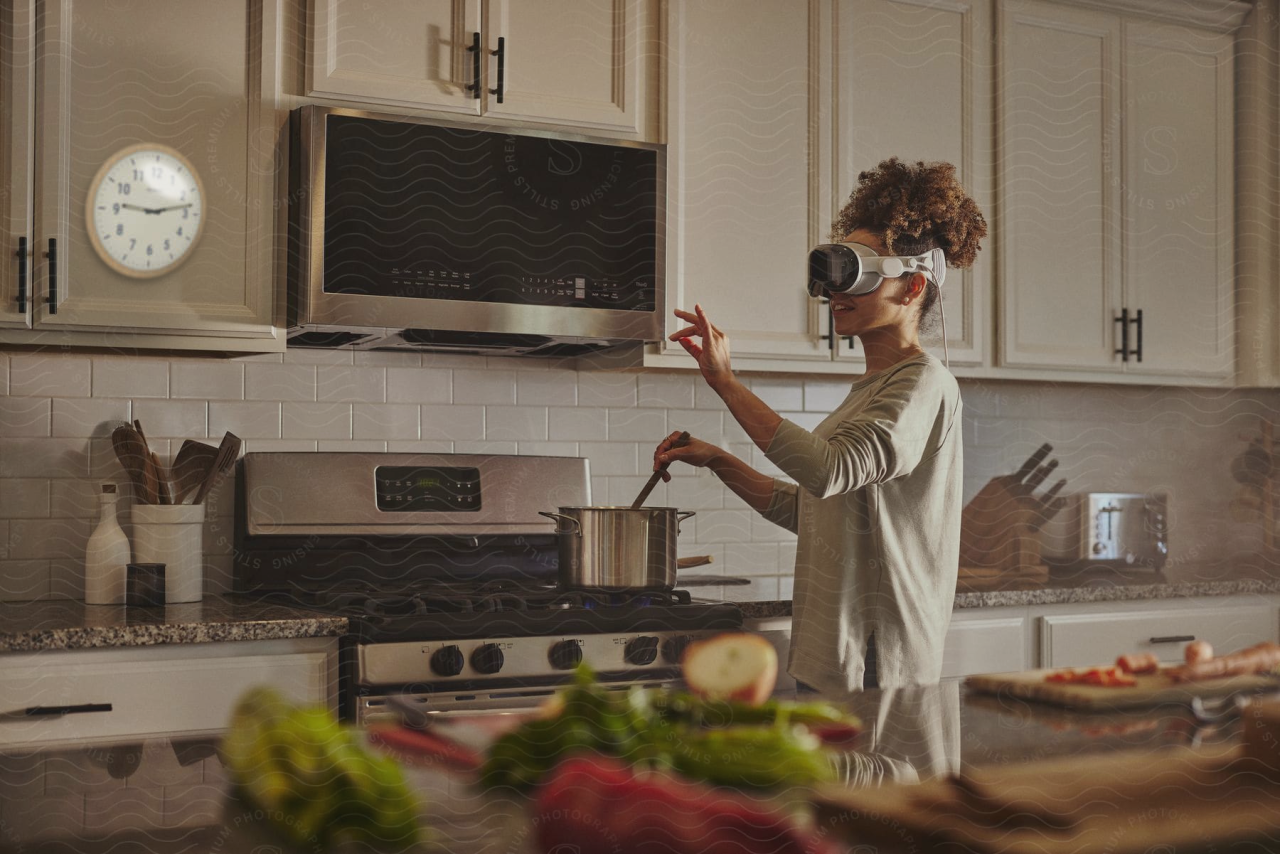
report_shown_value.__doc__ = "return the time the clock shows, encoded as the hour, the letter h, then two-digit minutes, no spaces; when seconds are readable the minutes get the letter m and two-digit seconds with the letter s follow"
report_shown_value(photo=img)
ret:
9h13
